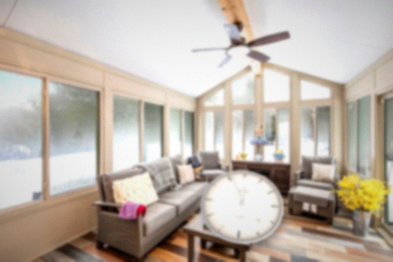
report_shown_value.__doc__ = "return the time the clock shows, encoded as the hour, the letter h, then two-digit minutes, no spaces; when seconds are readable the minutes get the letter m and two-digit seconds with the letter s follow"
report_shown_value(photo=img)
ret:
11h56
